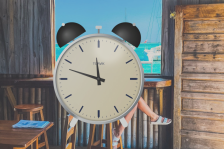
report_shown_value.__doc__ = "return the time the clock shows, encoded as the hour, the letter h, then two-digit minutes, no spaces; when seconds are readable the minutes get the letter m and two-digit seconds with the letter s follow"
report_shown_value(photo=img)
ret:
11h48
